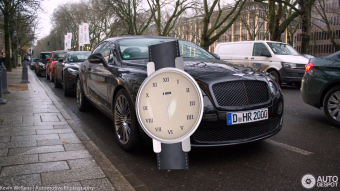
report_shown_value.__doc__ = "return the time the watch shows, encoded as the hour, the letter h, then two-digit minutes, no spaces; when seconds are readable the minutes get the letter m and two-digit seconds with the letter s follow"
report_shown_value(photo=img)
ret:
5h58
